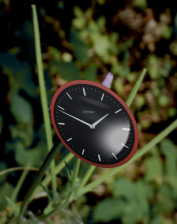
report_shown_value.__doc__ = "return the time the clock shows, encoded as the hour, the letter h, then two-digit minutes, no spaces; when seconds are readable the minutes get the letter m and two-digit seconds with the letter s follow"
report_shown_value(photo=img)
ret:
1h49
